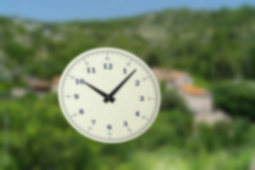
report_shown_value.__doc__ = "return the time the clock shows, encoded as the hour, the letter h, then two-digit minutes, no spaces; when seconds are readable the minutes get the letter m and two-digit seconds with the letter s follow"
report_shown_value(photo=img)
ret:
10h07
